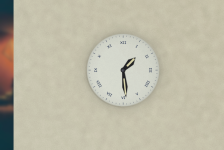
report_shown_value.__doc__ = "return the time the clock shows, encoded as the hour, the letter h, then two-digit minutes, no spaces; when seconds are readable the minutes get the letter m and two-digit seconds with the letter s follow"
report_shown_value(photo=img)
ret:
1h29
